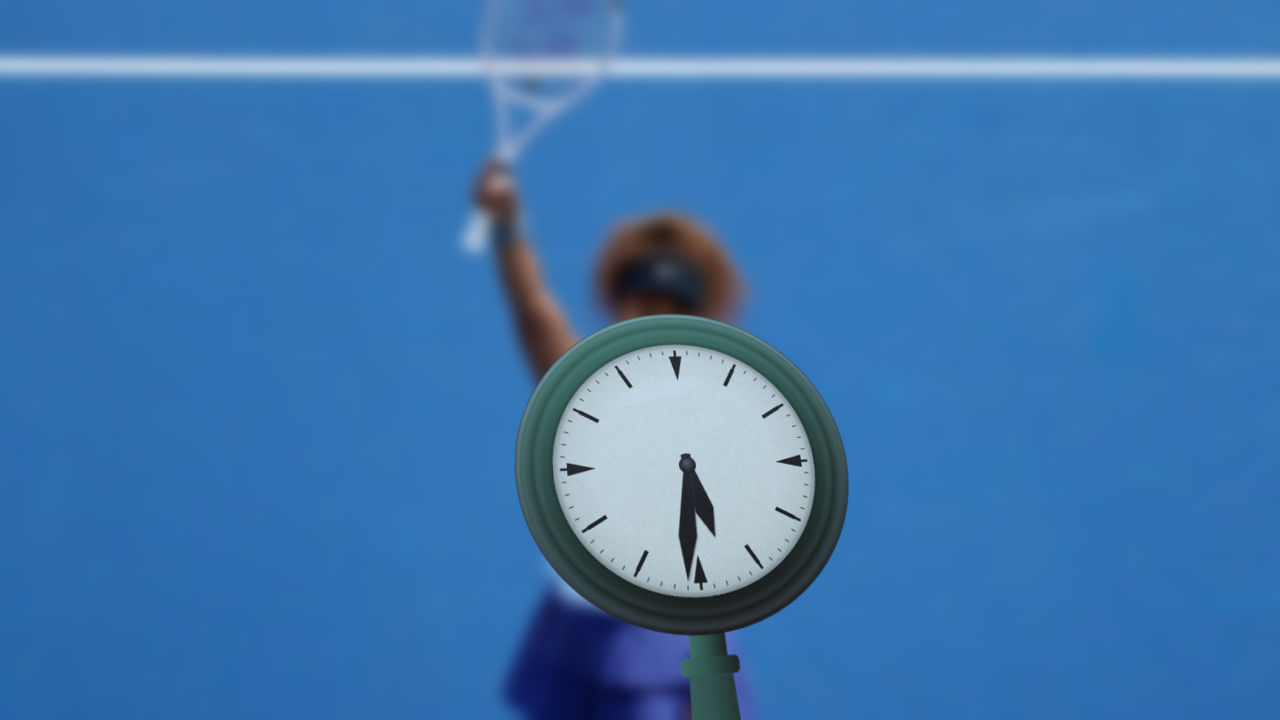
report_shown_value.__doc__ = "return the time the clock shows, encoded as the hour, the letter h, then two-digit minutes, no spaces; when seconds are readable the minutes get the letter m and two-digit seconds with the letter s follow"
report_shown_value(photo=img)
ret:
5h31
